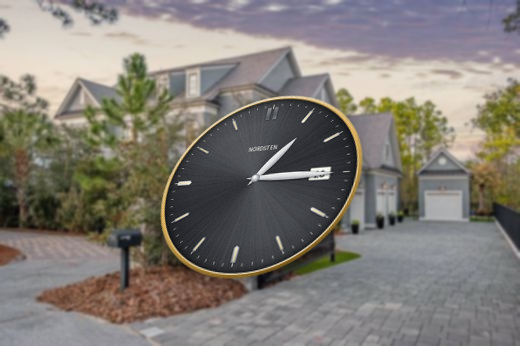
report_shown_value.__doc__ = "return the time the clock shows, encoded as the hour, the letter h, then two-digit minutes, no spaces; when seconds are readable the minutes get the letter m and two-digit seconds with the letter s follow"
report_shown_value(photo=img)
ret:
1h15
